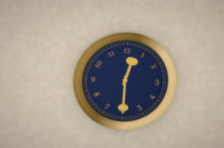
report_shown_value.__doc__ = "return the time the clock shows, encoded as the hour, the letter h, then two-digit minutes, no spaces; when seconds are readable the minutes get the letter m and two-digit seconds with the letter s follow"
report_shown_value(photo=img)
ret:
12h30
